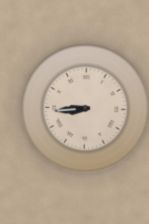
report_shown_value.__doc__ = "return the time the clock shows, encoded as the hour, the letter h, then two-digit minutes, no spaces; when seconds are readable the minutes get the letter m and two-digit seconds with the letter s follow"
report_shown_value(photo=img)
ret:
8h44
